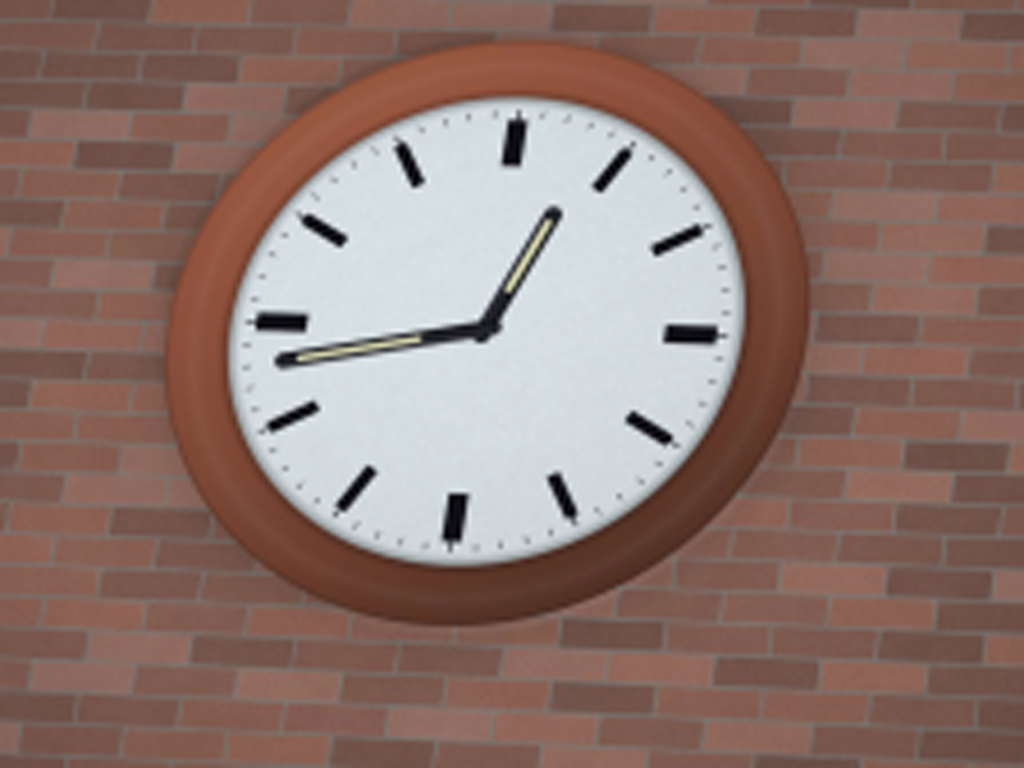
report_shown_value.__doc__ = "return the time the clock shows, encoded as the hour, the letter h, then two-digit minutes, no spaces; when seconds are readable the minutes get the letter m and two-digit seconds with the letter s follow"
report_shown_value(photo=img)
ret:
12h43
